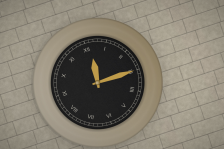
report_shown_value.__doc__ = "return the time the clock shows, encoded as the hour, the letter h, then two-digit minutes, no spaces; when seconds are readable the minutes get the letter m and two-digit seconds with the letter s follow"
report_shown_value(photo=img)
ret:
12h15
